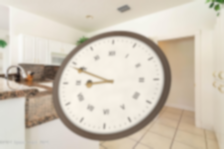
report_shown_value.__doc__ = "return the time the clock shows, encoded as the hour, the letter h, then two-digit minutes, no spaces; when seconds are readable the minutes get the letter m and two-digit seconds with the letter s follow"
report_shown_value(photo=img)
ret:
8h49
